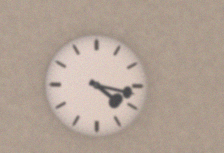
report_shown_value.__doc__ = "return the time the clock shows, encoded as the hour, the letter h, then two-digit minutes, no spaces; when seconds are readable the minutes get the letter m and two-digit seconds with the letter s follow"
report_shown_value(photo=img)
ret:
4h17
